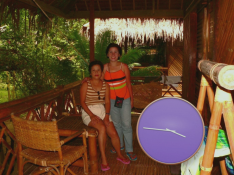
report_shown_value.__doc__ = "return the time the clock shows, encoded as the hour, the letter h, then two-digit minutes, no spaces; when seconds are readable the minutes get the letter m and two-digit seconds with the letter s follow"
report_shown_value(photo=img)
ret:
3h46
